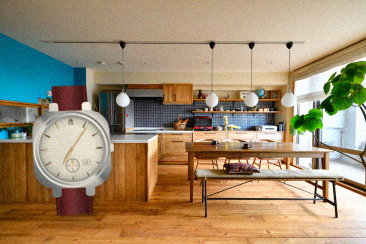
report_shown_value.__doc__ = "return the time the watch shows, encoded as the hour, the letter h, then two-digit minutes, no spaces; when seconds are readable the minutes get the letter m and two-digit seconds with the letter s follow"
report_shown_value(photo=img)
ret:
7h06
